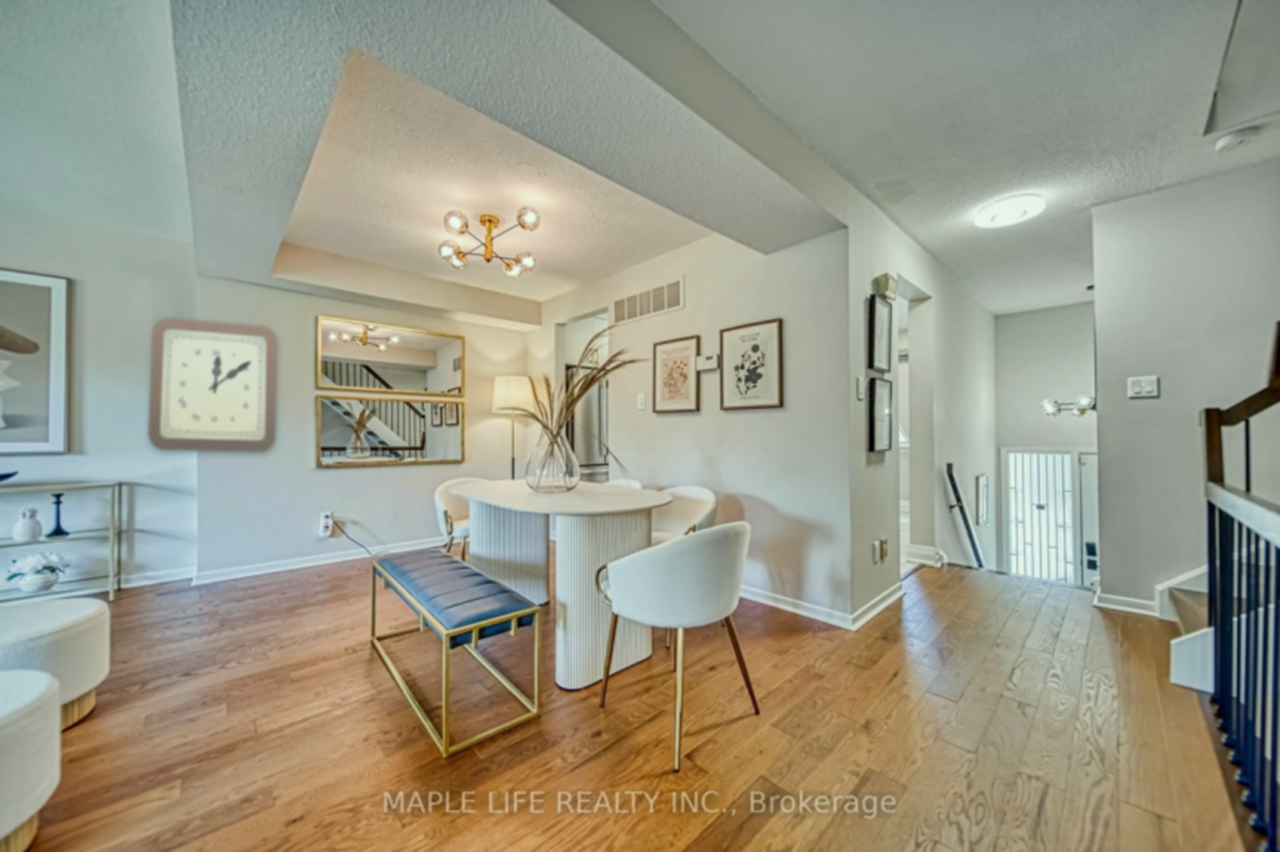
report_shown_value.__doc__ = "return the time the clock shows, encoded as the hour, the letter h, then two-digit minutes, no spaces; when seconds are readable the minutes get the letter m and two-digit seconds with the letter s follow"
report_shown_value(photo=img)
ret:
12h09
